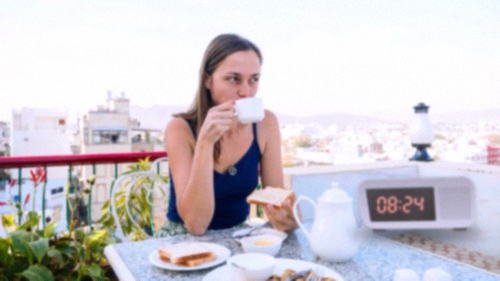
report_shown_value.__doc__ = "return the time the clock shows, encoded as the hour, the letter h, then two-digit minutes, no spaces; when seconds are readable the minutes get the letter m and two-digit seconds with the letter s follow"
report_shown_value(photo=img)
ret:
8h24
